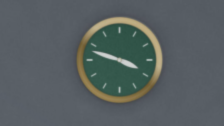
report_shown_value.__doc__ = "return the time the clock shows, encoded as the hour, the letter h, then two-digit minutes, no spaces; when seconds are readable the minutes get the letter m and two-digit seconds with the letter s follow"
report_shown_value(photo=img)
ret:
3h48
